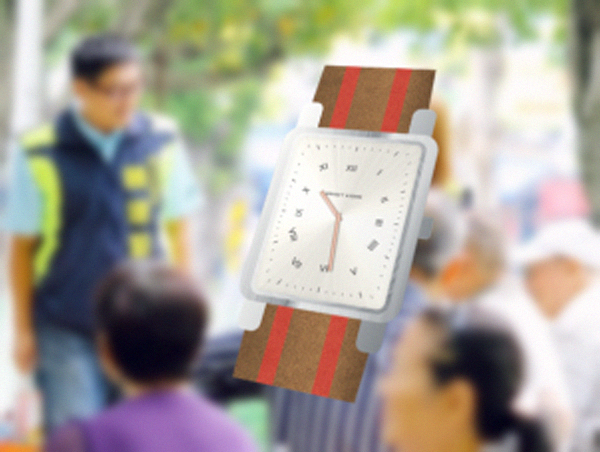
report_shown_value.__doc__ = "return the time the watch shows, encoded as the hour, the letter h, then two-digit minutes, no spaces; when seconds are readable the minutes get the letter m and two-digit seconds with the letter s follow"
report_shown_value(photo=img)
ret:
10h29
